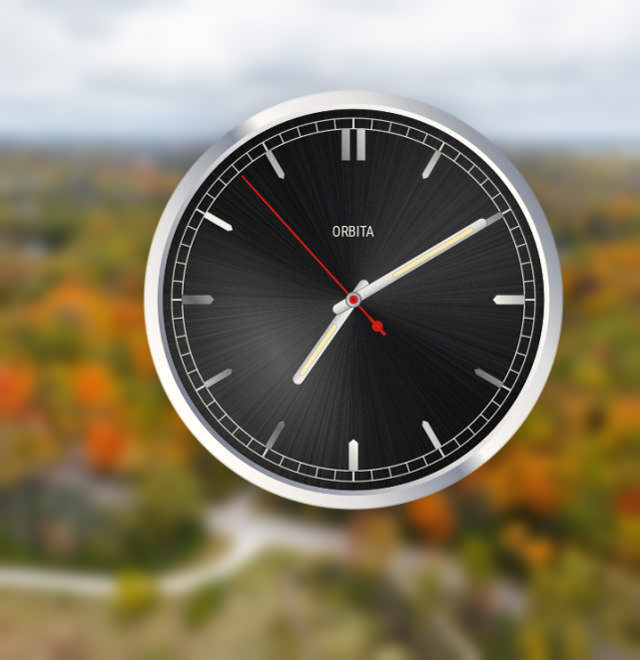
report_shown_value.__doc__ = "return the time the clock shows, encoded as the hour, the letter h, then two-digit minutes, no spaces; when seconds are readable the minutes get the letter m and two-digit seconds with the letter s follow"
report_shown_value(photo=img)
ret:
7h09m53s
